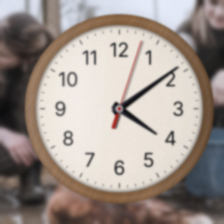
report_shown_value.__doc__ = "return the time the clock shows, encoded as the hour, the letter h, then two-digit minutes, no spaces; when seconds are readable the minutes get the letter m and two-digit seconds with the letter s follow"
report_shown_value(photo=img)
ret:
4h09m03s
